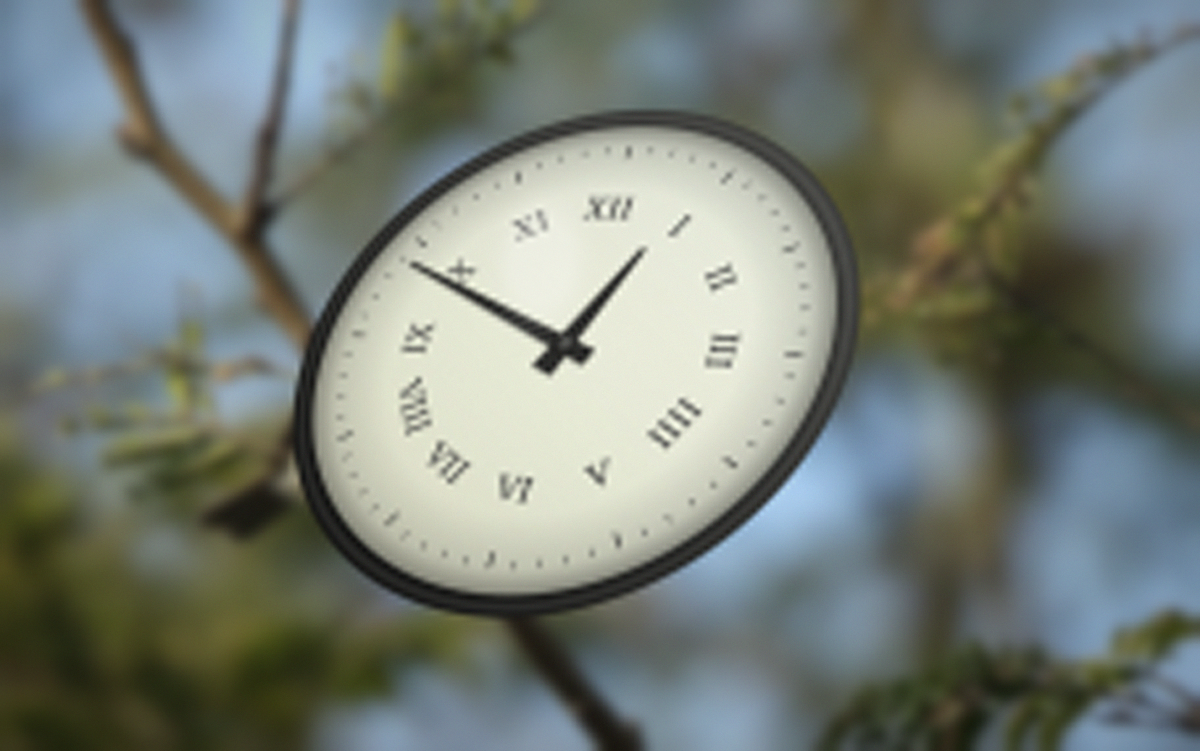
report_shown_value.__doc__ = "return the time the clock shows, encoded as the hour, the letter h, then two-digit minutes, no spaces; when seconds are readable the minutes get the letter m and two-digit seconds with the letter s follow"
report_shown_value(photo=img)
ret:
12h49
